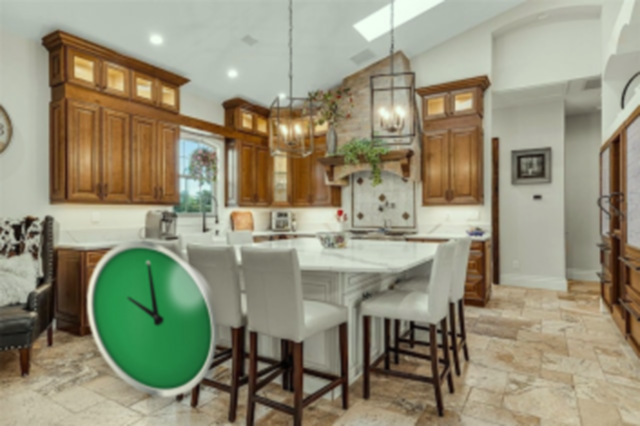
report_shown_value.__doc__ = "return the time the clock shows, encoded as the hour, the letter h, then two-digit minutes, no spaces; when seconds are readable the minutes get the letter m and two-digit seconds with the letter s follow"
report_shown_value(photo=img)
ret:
10h00
